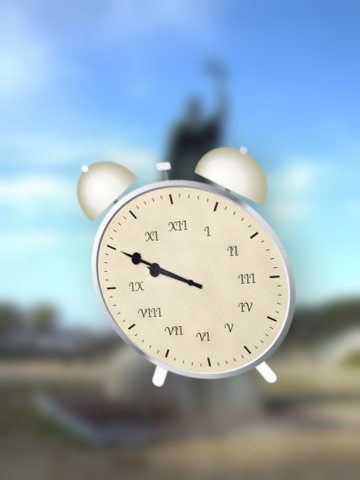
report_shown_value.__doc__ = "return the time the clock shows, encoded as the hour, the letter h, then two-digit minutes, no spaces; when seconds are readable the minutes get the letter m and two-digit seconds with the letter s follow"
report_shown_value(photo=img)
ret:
9h50
